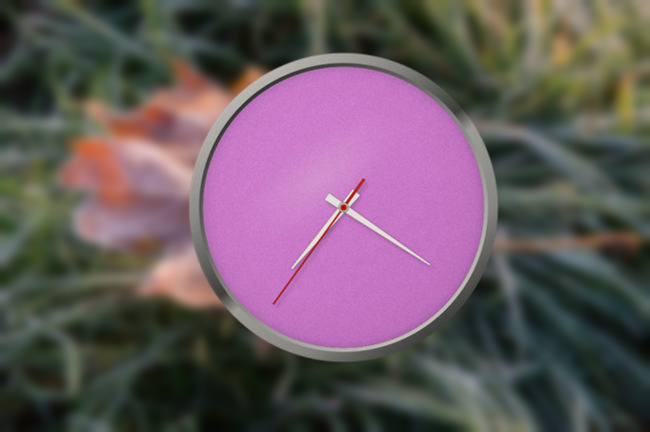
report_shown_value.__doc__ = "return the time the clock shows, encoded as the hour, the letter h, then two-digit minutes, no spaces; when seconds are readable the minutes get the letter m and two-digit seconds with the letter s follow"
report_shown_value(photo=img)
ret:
7h20m36s
